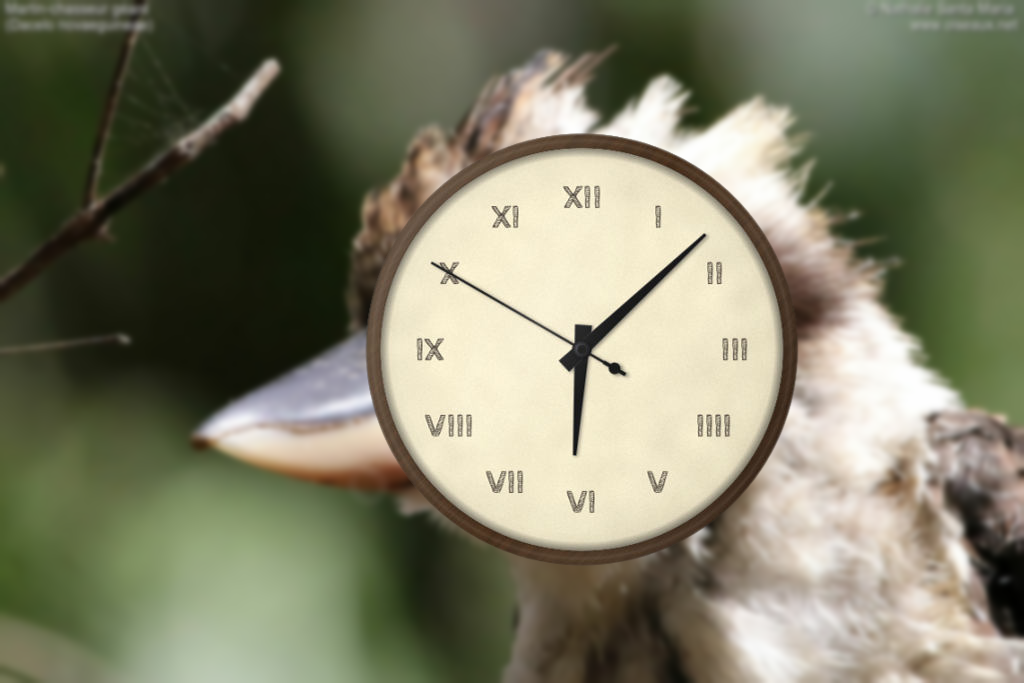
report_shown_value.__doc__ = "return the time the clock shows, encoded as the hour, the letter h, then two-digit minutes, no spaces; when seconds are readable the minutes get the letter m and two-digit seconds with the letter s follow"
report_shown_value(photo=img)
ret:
6h07m50s
